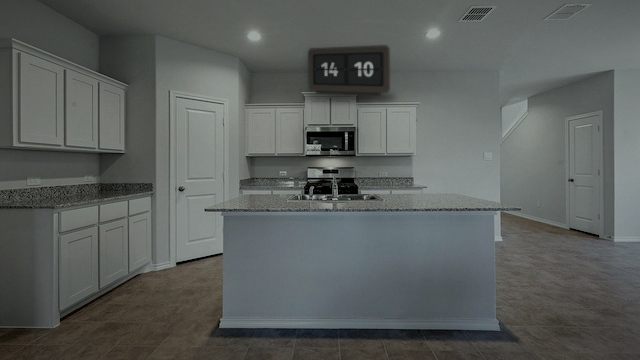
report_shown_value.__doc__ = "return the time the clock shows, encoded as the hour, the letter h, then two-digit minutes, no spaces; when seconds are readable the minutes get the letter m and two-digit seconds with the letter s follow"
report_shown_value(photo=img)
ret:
14h10
